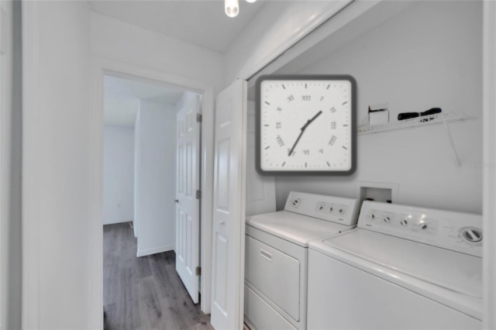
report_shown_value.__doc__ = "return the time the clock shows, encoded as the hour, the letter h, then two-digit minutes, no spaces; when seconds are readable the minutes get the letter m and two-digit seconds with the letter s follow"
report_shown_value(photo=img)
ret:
1h35
